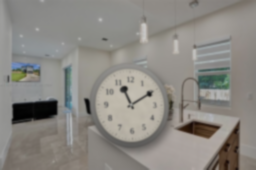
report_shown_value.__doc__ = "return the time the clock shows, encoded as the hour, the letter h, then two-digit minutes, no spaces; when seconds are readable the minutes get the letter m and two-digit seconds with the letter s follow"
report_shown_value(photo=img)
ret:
11h10
